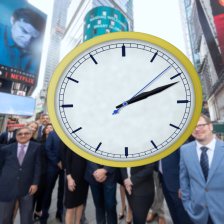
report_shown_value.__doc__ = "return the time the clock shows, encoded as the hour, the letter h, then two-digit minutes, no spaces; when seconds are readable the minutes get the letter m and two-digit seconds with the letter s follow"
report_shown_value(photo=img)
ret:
2h11m08s
